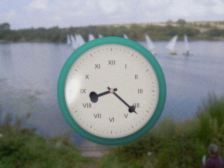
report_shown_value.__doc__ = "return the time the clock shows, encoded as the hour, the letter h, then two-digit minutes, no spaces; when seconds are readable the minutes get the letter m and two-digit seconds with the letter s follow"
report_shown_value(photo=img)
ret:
8h22
